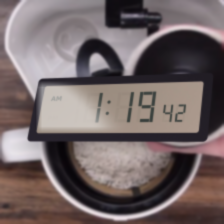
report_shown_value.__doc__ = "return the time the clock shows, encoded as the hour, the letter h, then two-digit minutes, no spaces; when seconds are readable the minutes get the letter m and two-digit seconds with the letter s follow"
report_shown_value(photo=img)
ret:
1h19m42s
